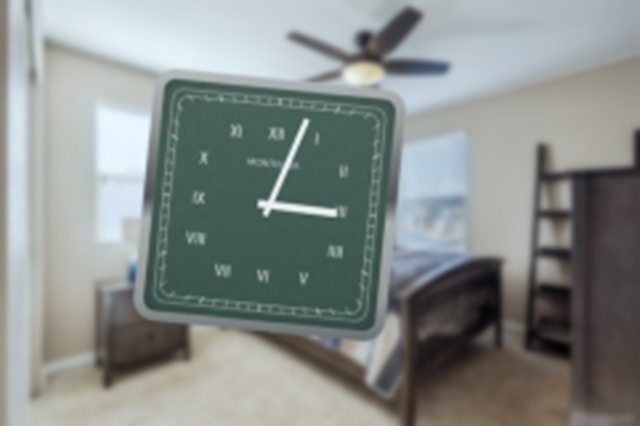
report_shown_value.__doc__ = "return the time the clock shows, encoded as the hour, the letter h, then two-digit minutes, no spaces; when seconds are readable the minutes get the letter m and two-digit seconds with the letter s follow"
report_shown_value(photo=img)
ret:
3h03
